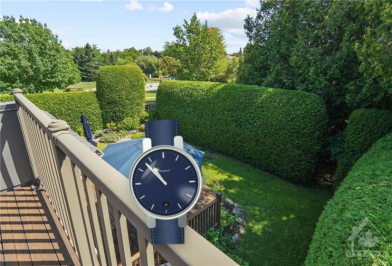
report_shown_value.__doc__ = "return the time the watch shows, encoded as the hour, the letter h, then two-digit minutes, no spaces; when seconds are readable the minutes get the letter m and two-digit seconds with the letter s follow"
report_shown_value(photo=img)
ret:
10h53
